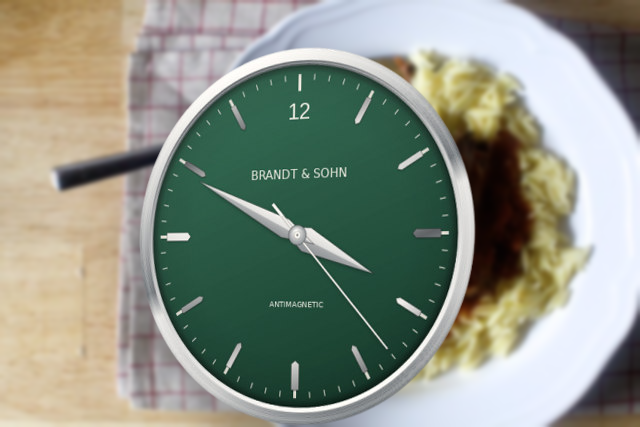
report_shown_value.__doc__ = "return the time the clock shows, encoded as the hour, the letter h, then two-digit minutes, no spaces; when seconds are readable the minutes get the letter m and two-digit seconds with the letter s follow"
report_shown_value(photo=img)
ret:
3h49m23s
